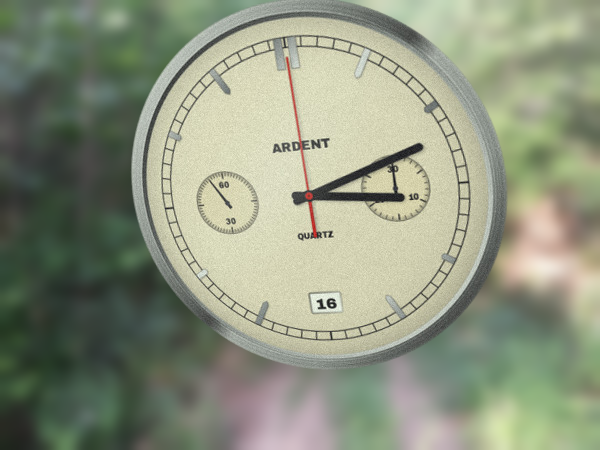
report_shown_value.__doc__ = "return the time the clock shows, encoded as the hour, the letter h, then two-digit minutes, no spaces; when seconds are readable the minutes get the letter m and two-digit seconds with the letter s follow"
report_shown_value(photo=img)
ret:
3h11m55s
